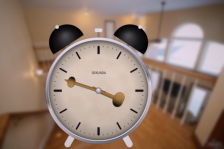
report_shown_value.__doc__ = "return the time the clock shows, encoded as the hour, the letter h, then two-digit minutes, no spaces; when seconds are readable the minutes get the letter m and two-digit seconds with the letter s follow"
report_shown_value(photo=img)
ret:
3h48
